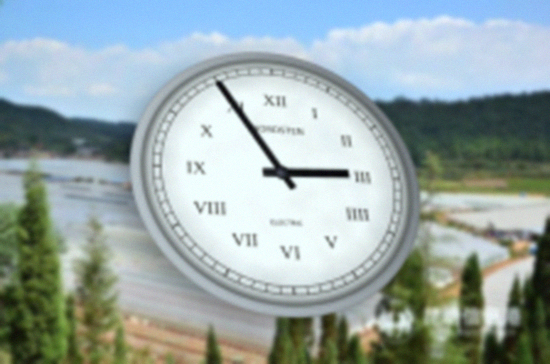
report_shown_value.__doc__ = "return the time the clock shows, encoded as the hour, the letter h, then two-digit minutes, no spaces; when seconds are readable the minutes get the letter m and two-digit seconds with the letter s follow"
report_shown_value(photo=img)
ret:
2h55
